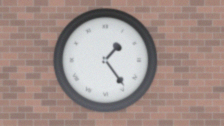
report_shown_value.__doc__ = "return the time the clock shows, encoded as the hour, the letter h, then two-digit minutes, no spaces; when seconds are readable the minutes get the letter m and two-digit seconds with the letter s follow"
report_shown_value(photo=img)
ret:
1h24
